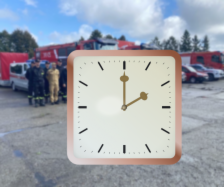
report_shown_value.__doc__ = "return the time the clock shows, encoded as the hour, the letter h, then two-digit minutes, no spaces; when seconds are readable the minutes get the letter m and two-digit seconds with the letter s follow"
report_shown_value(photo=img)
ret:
2h00
